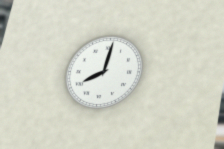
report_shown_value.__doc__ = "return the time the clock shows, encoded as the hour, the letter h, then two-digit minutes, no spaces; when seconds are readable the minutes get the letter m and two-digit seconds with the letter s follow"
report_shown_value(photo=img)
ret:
8h01
